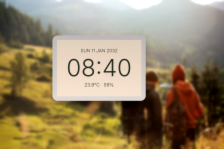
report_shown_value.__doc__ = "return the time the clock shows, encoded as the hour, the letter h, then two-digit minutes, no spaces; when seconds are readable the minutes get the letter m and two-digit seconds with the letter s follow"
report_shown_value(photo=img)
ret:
8h40
